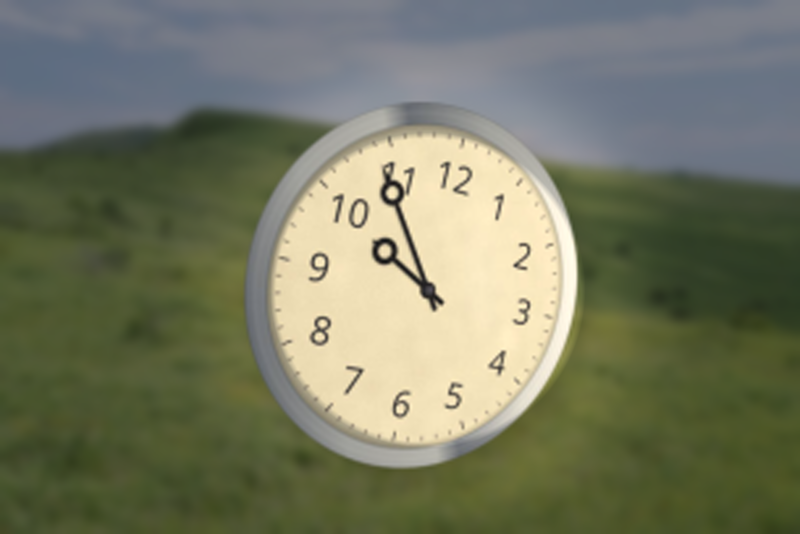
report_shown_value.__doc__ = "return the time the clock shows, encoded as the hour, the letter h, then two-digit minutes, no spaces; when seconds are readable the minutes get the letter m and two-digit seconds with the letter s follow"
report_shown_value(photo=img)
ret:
9h54
